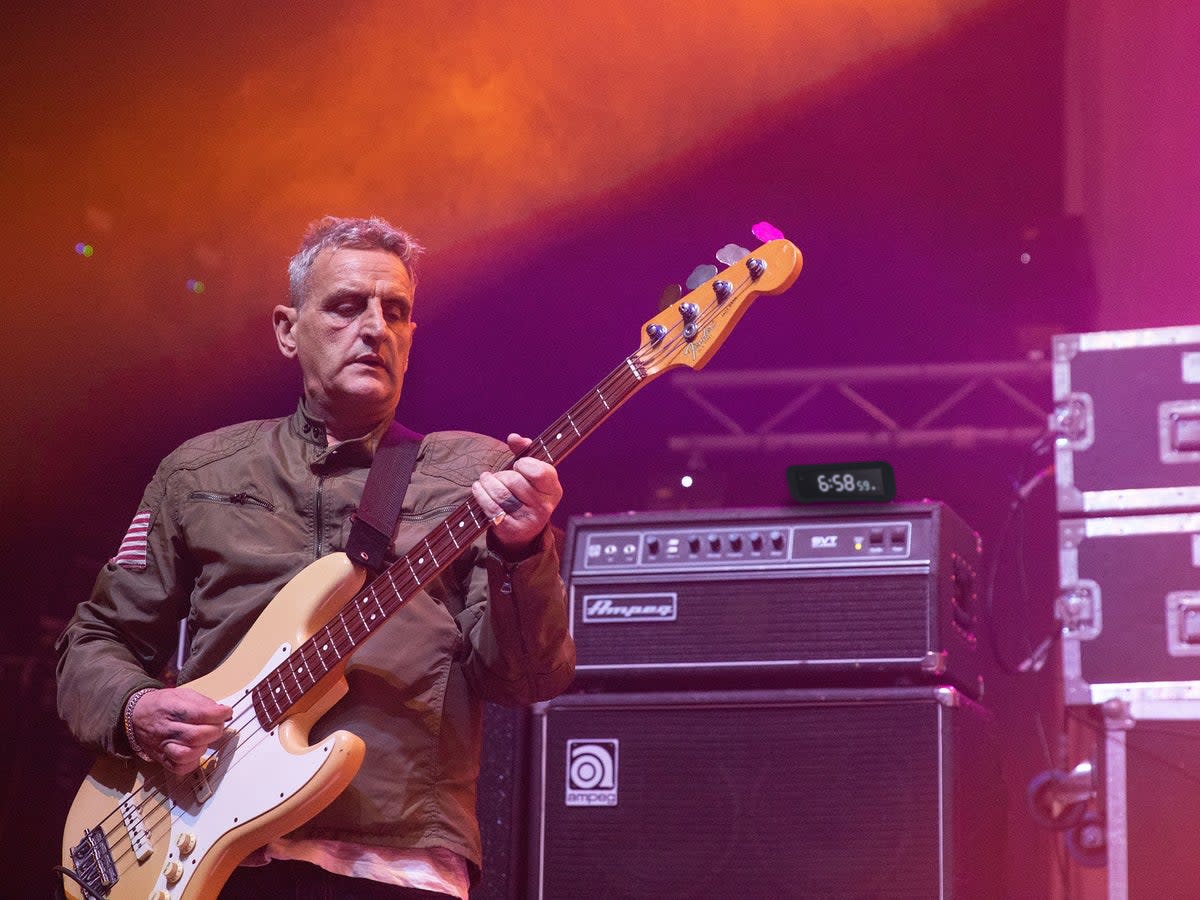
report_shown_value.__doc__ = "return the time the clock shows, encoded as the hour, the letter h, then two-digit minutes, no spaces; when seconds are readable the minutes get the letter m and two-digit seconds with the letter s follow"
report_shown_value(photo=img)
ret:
6h58
